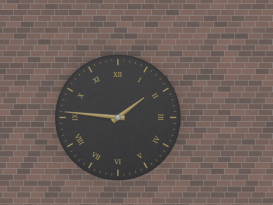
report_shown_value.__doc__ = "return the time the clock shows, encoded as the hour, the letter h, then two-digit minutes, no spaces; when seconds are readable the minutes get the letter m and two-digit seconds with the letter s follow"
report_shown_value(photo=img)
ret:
1h46
